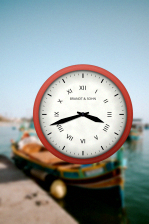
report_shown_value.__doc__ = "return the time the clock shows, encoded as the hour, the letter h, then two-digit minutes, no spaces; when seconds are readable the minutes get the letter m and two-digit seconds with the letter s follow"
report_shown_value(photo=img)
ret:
3h42
